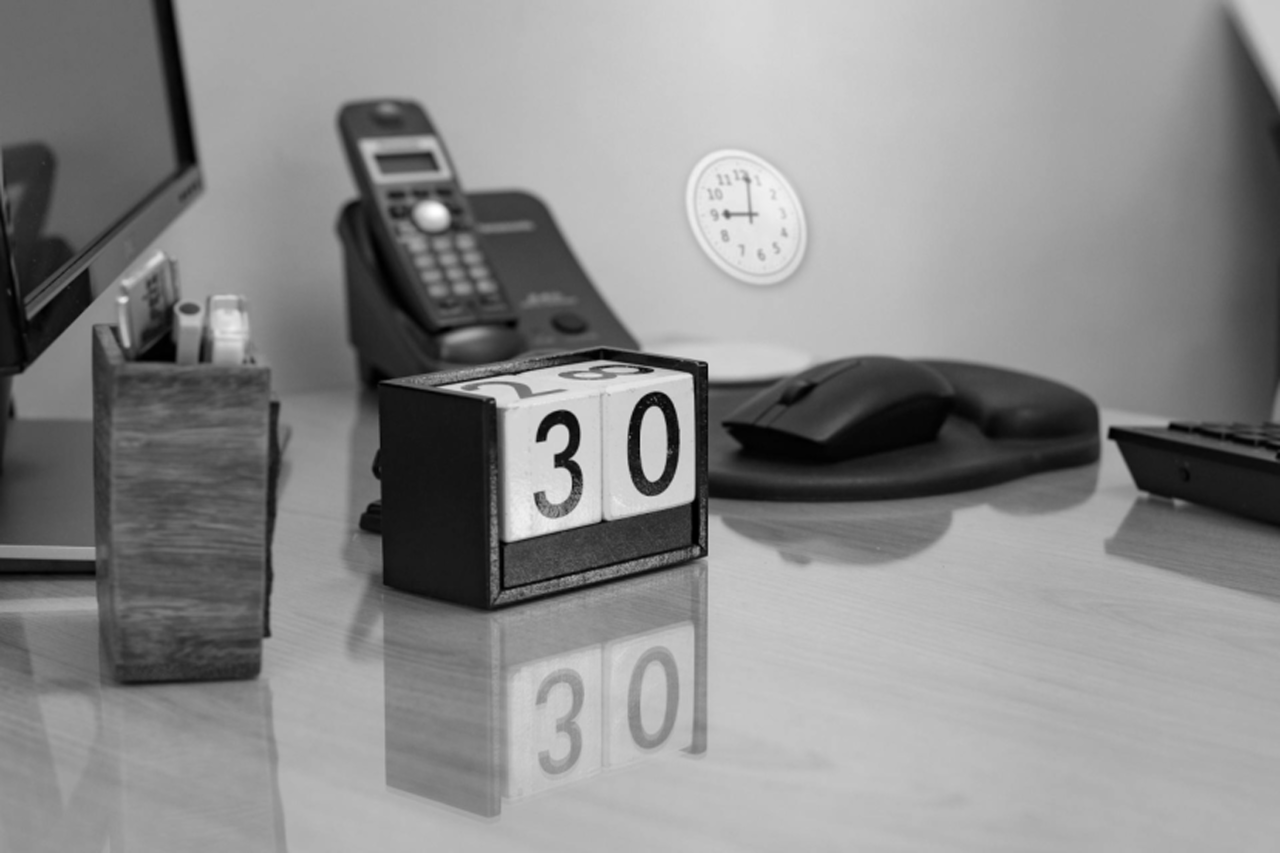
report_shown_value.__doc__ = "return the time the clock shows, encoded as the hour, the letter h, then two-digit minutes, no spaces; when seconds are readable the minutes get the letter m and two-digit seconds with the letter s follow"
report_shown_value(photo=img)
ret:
9h02
